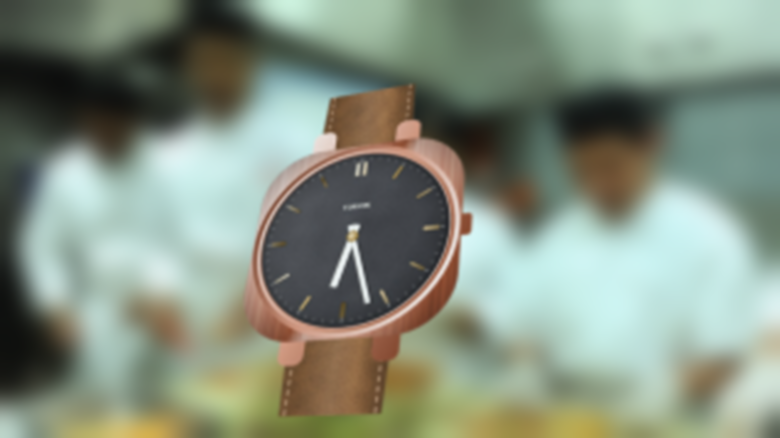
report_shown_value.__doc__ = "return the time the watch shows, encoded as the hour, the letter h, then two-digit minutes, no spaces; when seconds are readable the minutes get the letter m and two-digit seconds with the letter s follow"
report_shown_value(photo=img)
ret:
6h27
